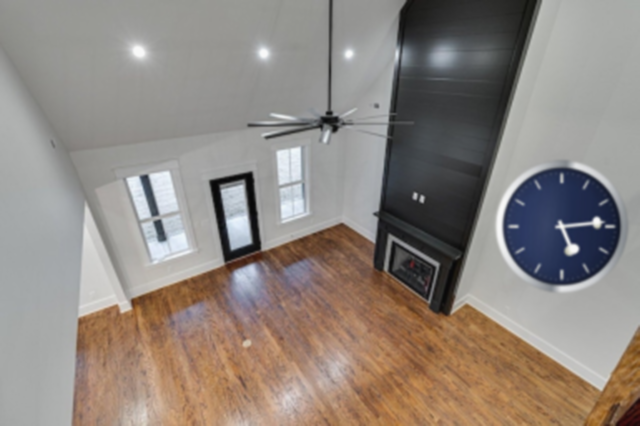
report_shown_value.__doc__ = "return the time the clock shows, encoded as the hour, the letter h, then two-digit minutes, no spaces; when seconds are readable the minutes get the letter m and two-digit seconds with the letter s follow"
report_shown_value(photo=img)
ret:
5h14
